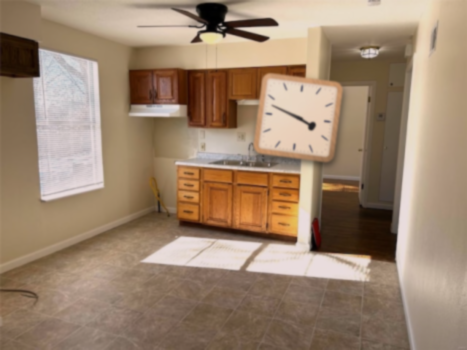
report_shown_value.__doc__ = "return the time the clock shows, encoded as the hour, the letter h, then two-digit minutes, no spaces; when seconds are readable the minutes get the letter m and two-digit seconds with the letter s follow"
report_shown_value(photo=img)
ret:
3h48
